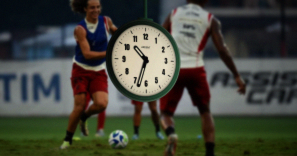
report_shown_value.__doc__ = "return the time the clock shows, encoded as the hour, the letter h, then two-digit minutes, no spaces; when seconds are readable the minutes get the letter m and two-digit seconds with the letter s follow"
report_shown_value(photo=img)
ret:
10h33
